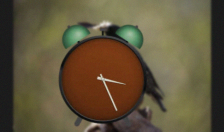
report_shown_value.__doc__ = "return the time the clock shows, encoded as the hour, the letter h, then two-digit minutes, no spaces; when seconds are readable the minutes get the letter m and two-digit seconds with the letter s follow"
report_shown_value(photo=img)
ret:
3h26
